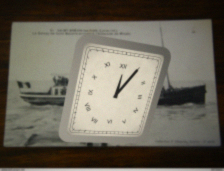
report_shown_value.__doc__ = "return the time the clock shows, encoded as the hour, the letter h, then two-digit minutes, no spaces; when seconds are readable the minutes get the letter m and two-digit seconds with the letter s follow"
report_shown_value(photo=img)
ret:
12h05
